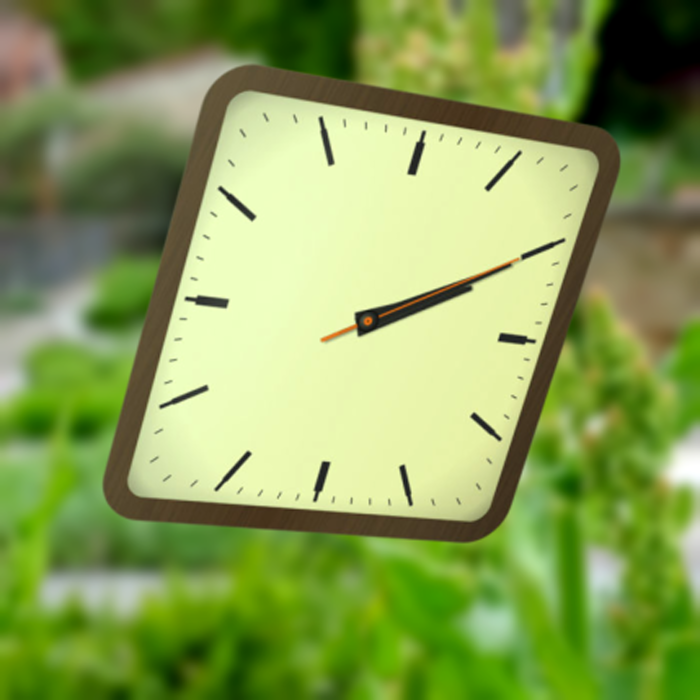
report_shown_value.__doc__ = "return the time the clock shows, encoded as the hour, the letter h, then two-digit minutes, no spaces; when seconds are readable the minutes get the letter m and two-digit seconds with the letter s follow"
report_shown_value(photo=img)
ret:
2h10m10s
